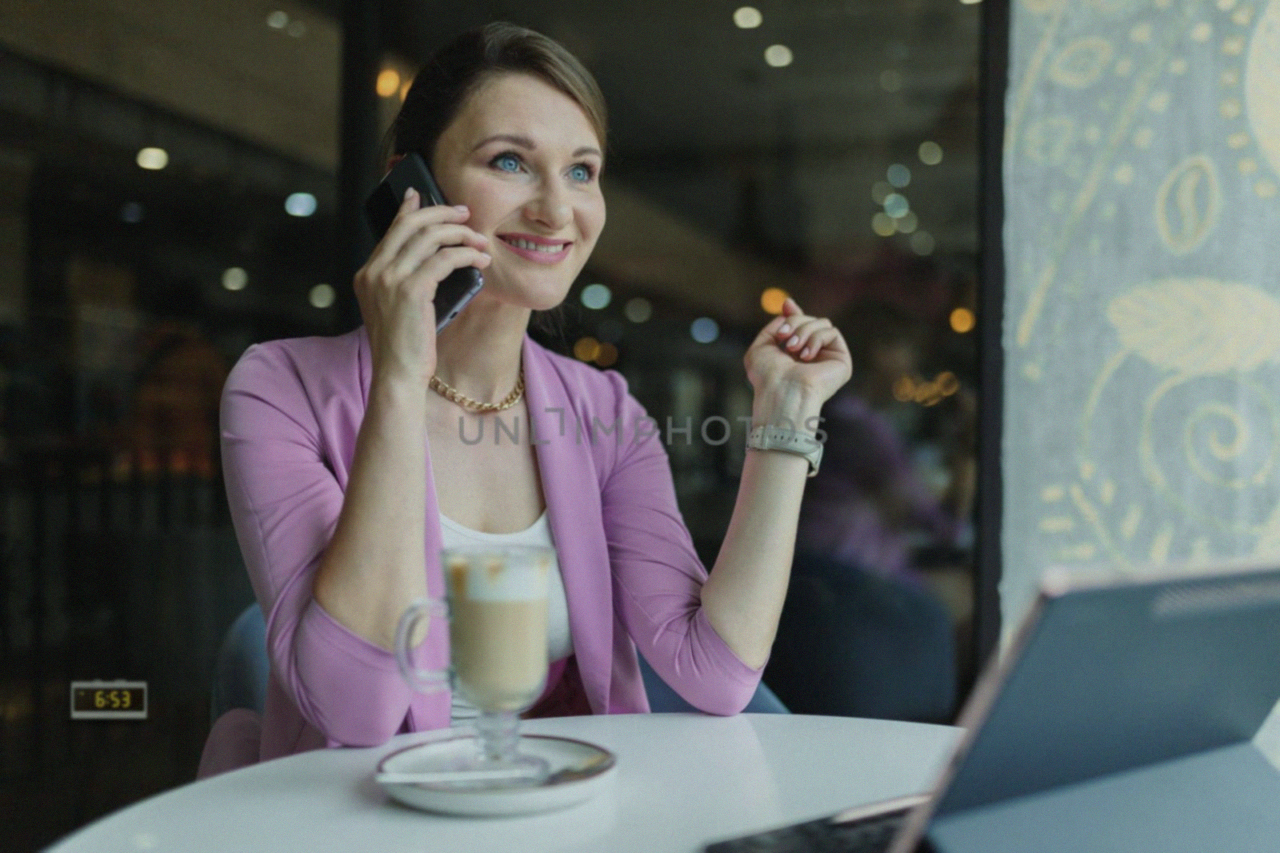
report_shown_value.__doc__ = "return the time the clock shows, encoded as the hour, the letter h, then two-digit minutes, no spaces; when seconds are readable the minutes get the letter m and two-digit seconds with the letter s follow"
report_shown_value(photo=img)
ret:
6h53
